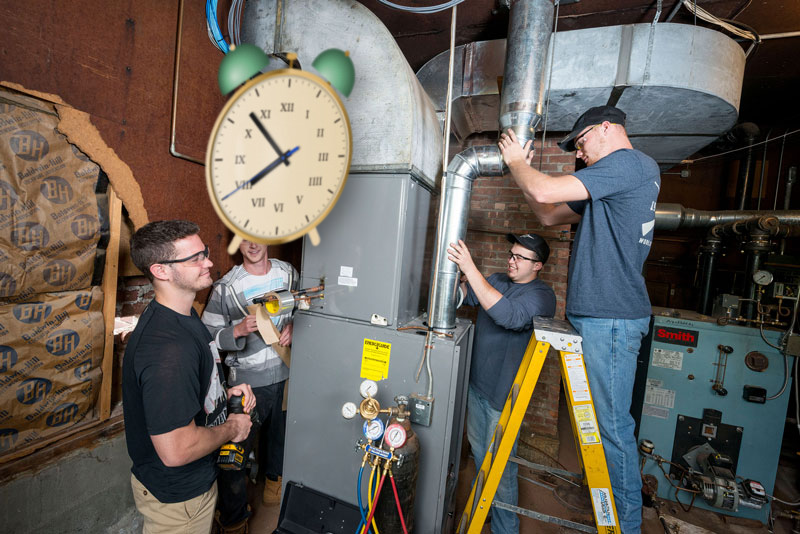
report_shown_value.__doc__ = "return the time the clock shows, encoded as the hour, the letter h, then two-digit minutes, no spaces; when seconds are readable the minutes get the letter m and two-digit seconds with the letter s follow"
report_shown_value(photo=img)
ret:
7h52m40s
